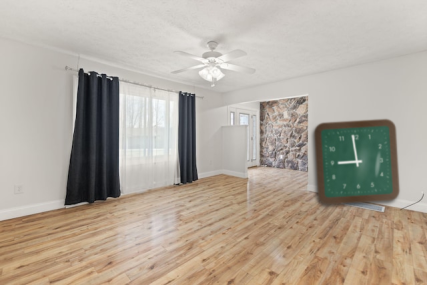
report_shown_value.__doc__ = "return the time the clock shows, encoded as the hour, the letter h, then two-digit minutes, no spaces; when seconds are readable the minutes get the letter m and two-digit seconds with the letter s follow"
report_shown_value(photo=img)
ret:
8h59
